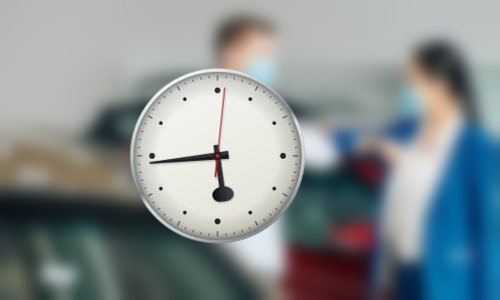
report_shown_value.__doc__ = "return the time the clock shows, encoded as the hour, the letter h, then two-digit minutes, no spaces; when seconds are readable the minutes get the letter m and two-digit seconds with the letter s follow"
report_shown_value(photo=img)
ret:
5h44m01s
